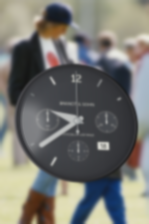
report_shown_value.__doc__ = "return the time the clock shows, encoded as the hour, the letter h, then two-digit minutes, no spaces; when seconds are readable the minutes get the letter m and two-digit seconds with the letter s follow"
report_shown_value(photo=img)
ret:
9h39
